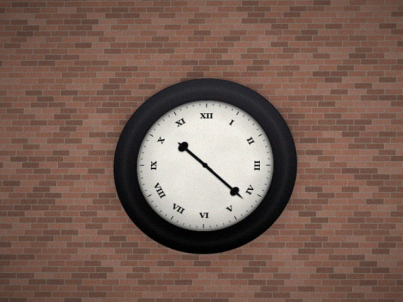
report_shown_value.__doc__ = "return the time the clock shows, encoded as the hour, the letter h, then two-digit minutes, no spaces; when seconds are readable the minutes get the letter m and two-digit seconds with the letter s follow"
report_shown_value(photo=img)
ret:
10h22
